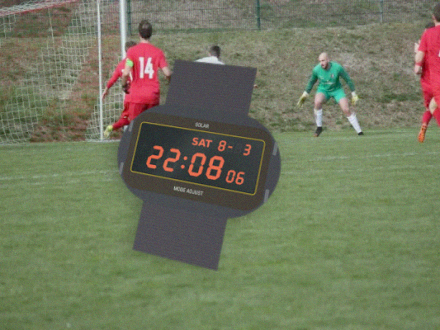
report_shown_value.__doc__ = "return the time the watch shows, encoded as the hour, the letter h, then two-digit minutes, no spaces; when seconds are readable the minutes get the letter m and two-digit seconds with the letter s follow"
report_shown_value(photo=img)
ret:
22h08m06s
